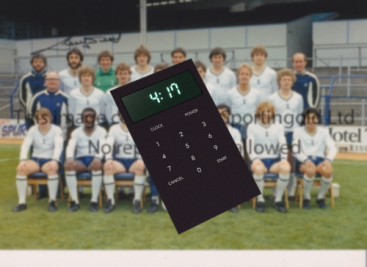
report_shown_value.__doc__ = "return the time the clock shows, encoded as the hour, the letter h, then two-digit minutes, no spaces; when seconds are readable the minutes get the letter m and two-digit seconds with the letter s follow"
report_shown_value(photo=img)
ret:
4h17
